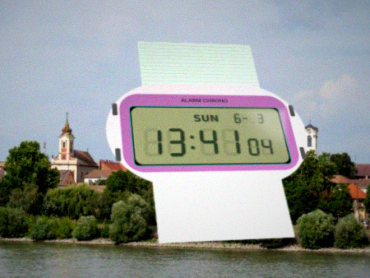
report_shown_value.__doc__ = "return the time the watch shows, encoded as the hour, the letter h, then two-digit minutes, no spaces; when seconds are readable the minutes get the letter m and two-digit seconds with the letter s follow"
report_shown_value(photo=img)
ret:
13h41m04s
